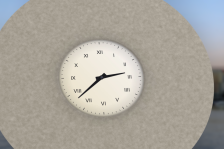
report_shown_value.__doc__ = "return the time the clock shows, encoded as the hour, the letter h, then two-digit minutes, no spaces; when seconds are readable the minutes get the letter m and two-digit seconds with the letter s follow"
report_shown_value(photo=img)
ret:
2h38
